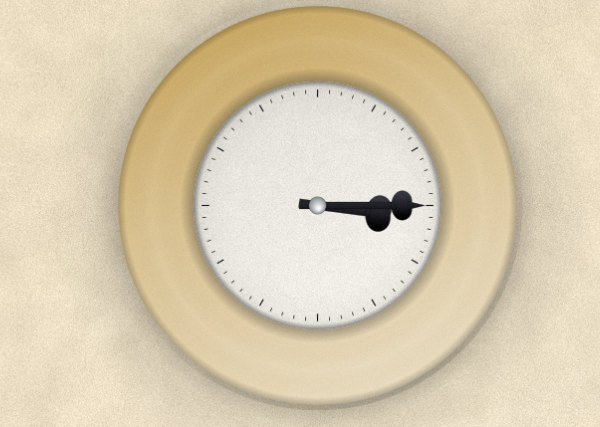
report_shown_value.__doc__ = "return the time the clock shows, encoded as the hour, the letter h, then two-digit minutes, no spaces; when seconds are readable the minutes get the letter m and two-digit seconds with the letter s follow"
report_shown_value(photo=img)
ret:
3h15
